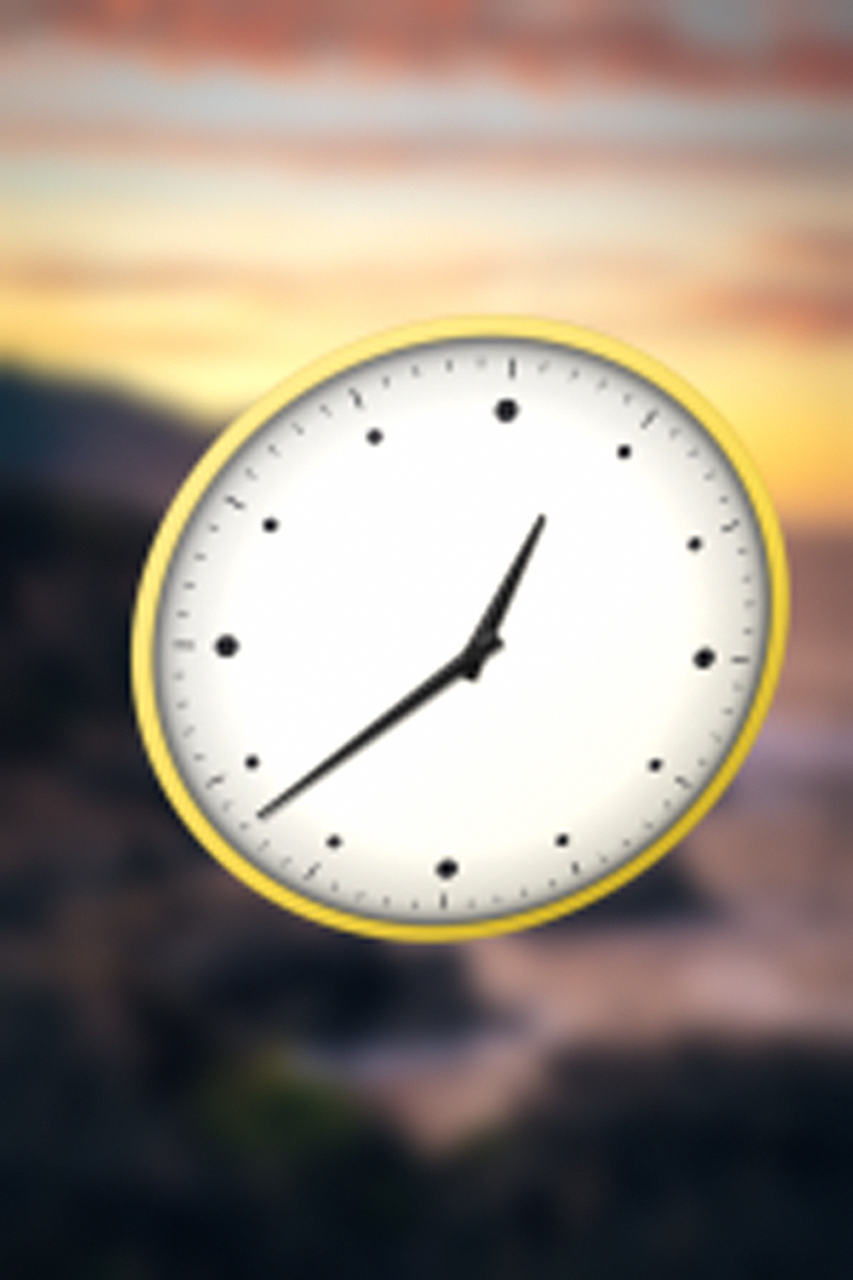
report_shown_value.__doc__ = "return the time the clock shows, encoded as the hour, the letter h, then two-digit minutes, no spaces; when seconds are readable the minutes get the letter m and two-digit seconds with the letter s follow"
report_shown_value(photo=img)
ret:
12h38
